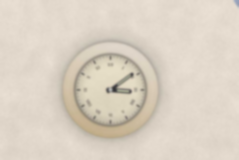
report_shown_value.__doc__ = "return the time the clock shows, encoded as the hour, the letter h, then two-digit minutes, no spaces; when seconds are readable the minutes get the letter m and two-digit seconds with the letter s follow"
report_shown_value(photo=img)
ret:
3h09
